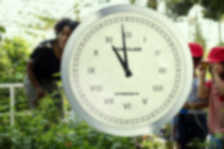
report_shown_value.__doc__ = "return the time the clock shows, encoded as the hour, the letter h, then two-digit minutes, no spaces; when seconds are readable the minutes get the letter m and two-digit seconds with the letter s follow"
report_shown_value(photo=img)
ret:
10h59
